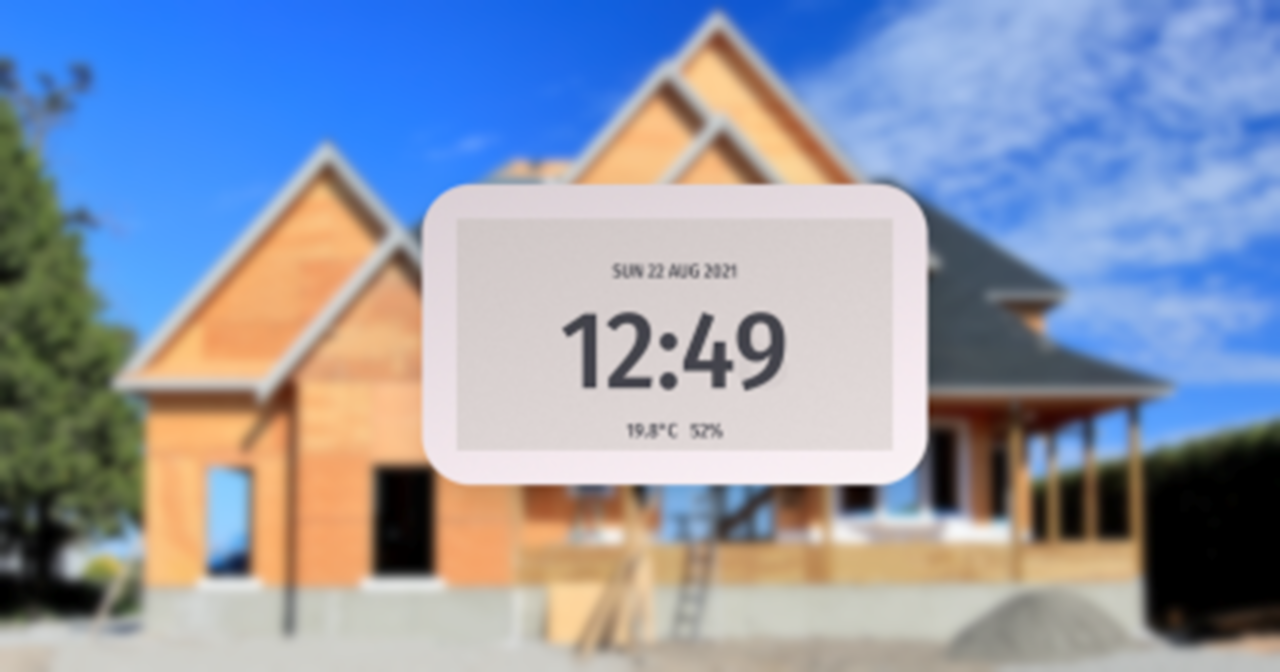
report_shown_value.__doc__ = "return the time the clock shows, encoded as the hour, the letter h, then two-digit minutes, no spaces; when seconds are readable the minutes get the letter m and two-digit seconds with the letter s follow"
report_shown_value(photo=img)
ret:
12h49
